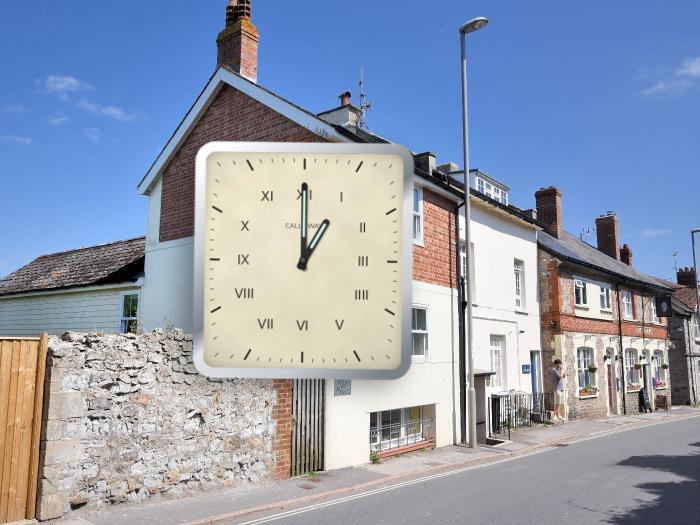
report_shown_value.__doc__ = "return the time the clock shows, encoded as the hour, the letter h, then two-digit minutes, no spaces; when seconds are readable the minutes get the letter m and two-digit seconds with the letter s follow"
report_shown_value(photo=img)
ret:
1h00
